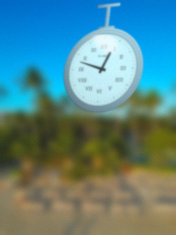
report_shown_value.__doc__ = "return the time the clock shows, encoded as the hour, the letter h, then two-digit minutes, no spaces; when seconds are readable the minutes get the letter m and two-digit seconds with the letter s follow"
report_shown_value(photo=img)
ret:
12h48
